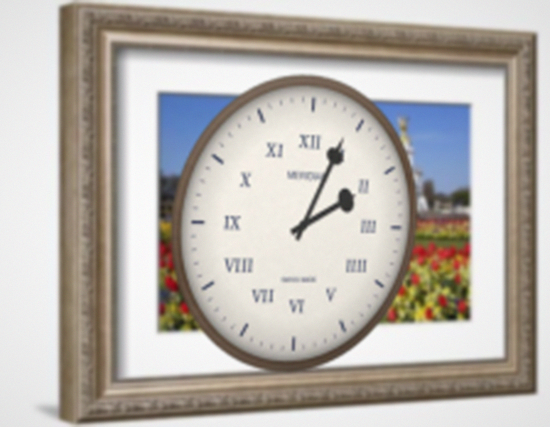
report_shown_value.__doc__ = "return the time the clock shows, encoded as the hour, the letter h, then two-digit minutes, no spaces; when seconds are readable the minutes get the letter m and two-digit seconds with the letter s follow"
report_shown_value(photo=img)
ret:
2h04
